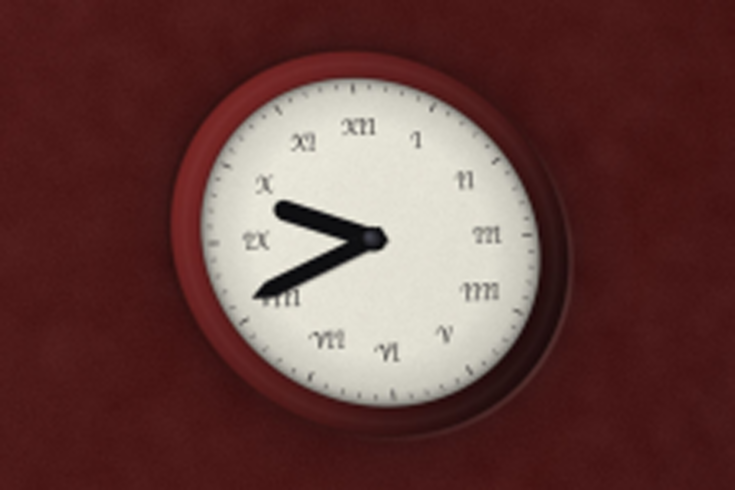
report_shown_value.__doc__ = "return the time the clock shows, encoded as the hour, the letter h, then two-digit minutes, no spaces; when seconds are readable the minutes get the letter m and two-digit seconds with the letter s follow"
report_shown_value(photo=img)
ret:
9h41
